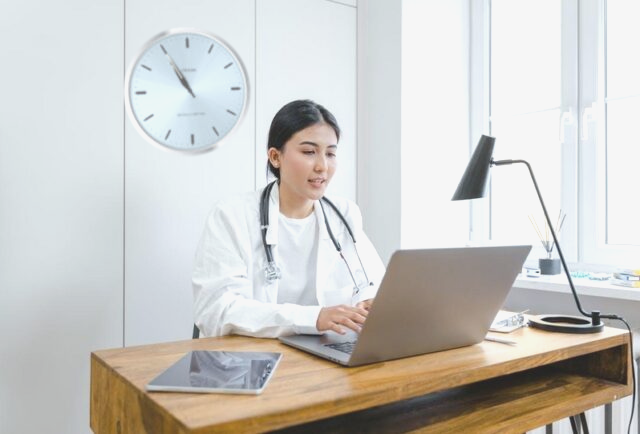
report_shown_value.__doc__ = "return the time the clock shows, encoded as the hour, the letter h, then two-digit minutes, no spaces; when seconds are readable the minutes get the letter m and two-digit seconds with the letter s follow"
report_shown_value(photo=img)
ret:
10h55
